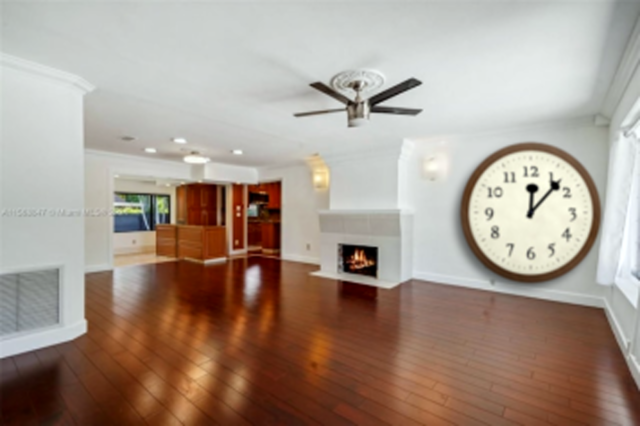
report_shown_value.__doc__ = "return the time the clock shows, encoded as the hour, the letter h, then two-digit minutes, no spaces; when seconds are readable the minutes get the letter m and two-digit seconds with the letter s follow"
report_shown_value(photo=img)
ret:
12h07
